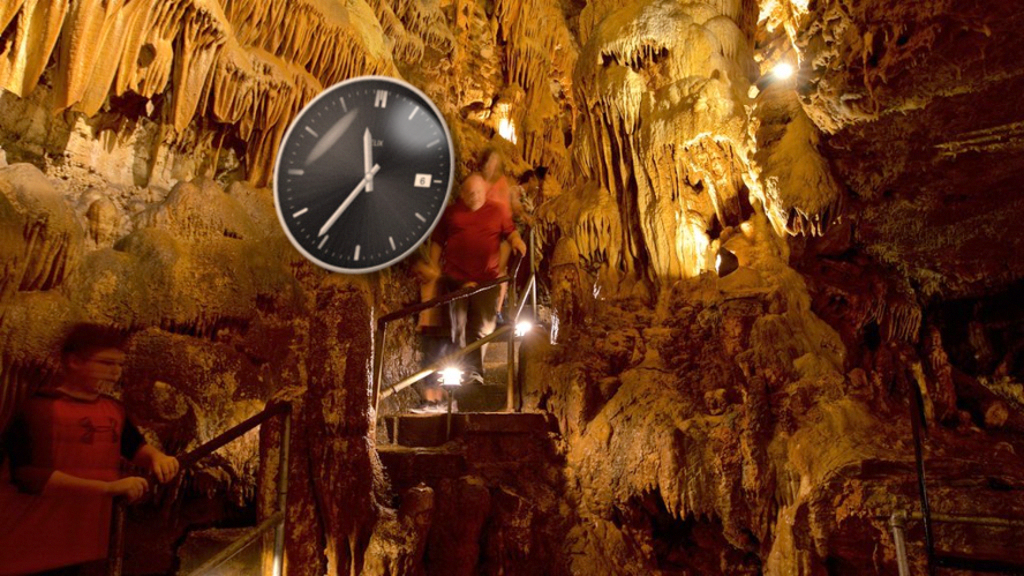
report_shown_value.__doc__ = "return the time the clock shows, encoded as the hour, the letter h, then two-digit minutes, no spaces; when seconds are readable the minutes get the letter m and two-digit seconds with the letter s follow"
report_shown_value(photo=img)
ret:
11h36
